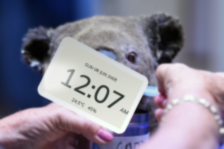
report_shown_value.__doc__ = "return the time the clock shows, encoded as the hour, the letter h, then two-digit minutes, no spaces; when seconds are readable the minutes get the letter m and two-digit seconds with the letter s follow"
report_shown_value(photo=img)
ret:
12h07
